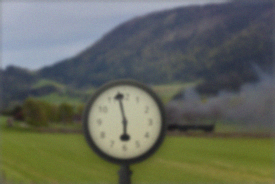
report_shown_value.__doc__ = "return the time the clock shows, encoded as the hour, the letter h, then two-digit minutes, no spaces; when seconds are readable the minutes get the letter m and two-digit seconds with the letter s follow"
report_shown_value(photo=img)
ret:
5h58
